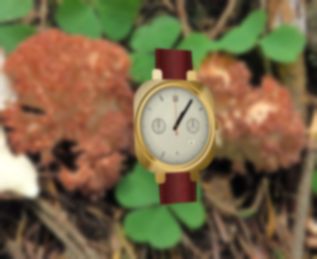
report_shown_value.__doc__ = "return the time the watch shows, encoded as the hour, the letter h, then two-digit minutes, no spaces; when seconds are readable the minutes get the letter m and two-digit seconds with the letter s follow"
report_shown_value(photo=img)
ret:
1h06
